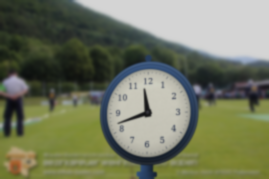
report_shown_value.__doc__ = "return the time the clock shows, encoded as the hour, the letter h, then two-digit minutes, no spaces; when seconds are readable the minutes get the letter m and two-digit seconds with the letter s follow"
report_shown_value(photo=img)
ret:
11h42
